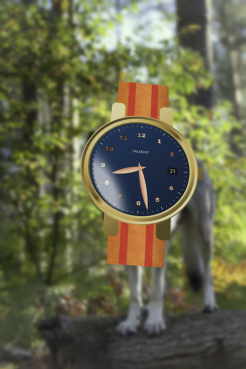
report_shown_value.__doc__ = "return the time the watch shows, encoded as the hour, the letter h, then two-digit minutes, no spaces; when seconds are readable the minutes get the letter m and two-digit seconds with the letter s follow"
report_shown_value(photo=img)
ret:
8h28
